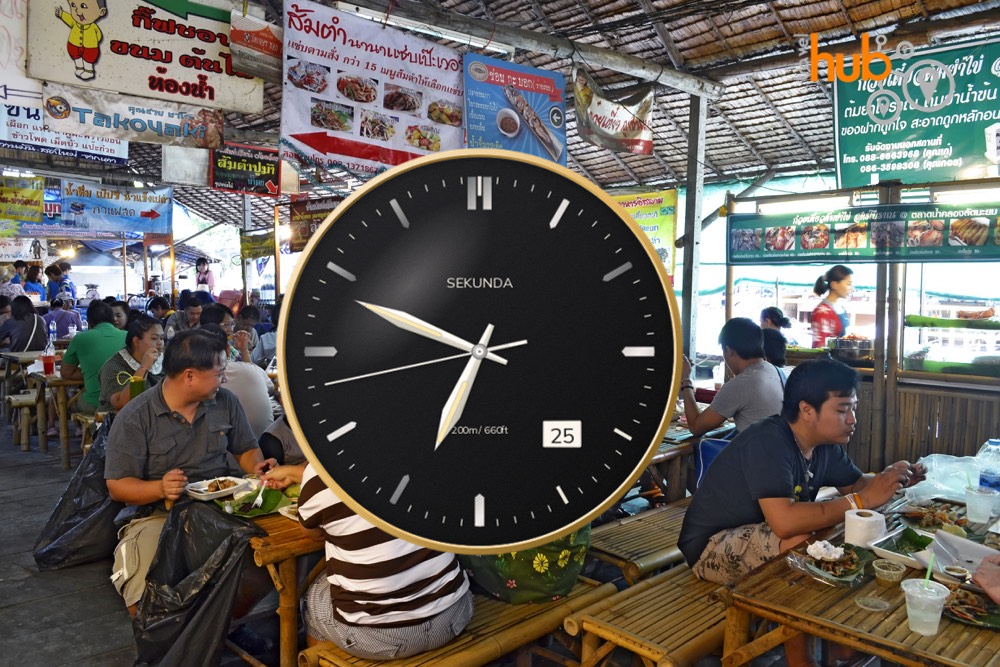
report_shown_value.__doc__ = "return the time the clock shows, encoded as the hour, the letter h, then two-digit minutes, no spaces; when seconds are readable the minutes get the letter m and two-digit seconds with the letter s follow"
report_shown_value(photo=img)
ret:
6h48m43s
